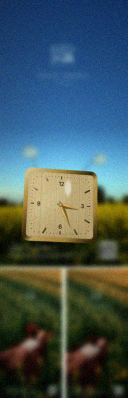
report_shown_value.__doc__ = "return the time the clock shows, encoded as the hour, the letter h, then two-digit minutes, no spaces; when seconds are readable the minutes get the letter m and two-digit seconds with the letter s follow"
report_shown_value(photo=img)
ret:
3h26
